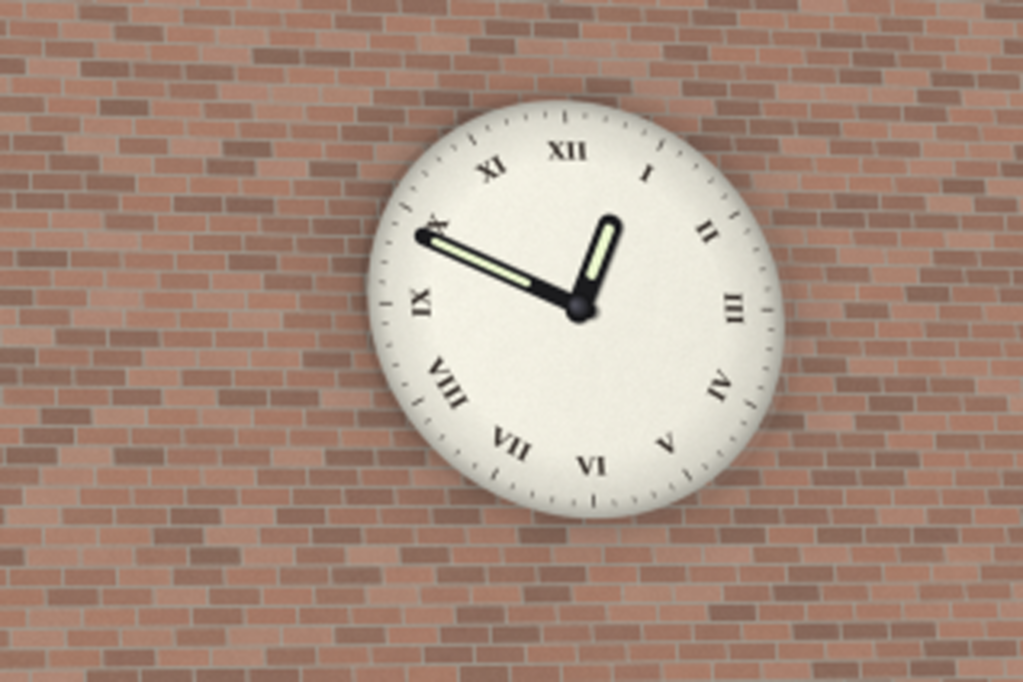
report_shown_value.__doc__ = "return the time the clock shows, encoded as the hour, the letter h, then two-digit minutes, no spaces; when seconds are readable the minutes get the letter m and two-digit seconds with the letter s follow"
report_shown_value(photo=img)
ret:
12h49
